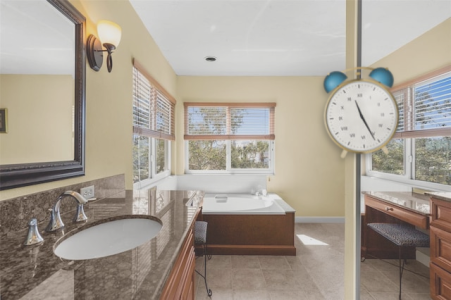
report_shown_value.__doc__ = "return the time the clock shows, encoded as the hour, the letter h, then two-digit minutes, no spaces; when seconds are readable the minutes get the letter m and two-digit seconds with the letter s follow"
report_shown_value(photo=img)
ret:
11h26
